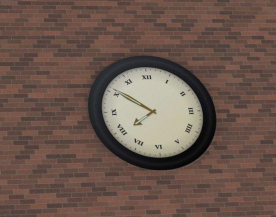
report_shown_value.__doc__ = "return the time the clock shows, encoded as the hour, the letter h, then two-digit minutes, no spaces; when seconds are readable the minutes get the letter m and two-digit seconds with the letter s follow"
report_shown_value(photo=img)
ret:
7h51
